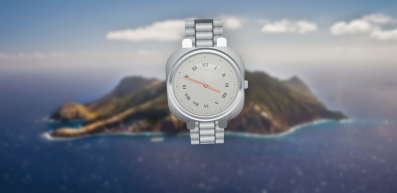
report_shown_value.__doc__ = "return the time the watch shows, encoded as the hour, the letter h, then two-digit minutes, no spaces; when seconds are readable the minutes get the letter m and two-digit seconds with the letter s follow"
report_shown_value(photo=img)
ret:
3h49
